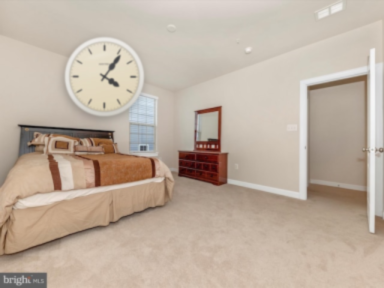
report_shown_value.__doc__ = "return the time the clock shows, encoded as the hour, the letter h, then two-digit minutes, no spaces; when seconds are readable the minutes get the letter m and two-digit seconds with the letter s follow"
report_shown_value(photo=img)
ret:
4h06
